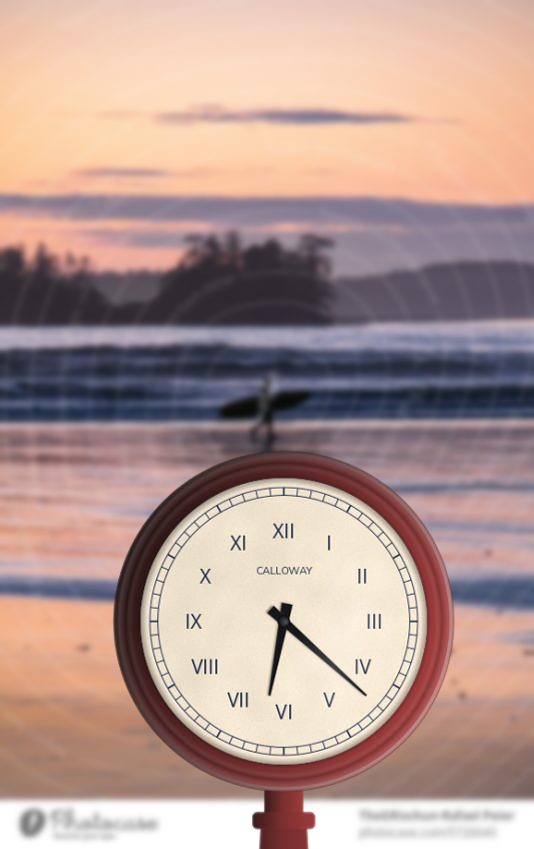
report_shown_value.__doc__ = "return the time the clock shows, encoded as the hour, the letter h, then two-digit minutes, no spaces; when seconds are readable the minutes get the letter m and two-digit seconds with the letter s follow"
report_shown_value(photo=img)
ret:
6h22
